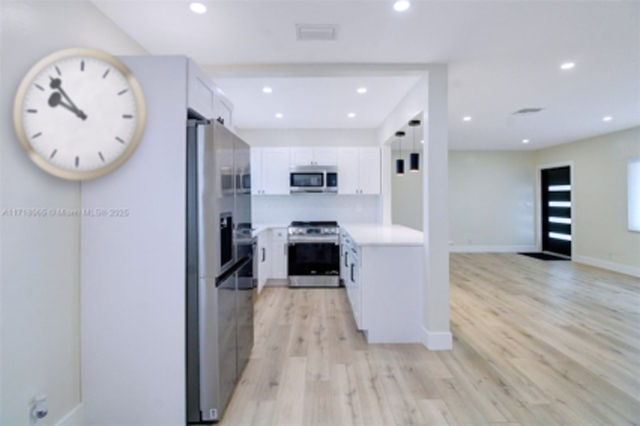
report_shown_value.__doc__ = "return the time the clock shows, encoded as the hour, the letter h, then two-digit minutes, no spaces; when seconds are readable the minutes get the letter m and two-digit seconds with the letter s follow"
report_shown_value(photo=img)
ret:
9h53
